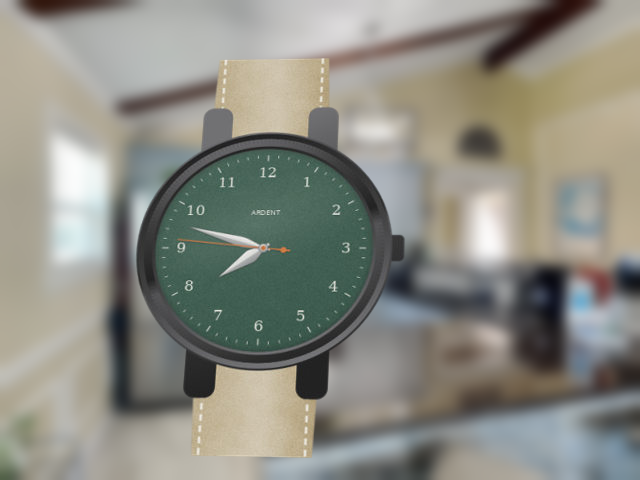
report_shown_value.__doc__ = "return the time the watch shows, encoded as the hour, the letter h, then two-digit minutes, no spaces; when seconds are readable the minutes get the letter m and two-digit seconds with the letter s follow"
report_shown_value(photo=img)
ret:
7h47m46s
